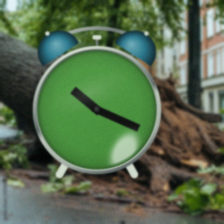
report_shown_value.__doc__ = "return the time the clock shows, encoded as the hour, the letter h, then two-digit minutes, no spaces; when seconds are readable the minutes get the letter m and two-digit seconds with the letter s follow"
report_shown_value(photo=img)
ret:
10h19
